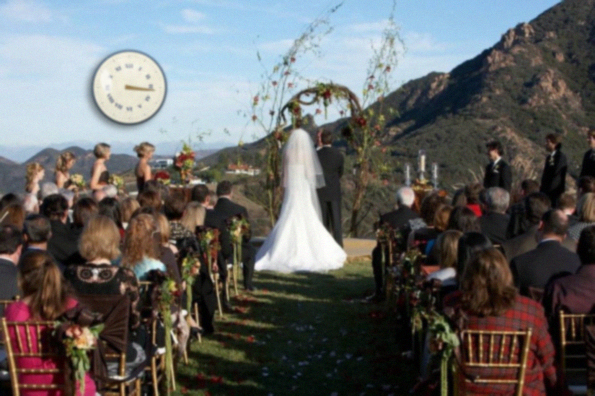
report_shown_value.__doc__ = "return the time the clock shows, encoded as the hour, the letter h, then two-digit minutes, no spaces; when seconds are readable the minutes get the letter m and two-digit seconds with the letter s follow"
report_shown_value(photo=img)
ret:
3h16
